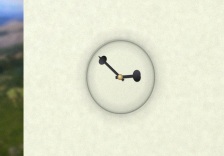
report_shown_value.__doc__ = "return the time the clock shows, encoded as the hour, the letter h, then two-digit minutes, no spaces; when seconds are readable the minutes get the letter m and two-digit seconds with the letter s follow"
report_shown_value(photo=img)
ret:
2h52
